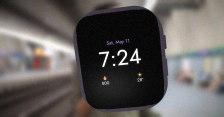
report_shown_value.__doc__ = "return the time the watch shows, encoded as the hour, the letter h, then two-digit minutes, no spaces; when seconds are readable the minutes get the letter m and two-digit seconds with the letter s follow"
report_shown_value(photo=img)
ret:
7h24
